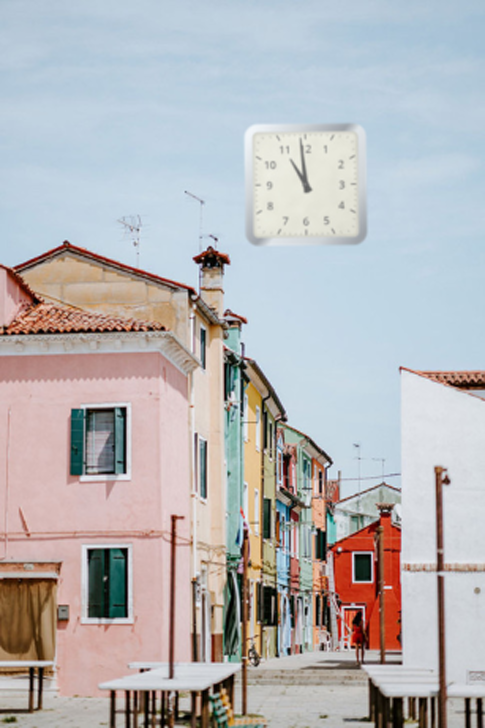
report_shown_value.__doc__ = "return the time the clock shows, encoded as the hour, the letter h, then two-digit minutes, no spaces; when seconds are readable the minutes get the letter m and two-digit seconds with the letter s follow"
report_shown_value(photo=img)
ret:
10h59
